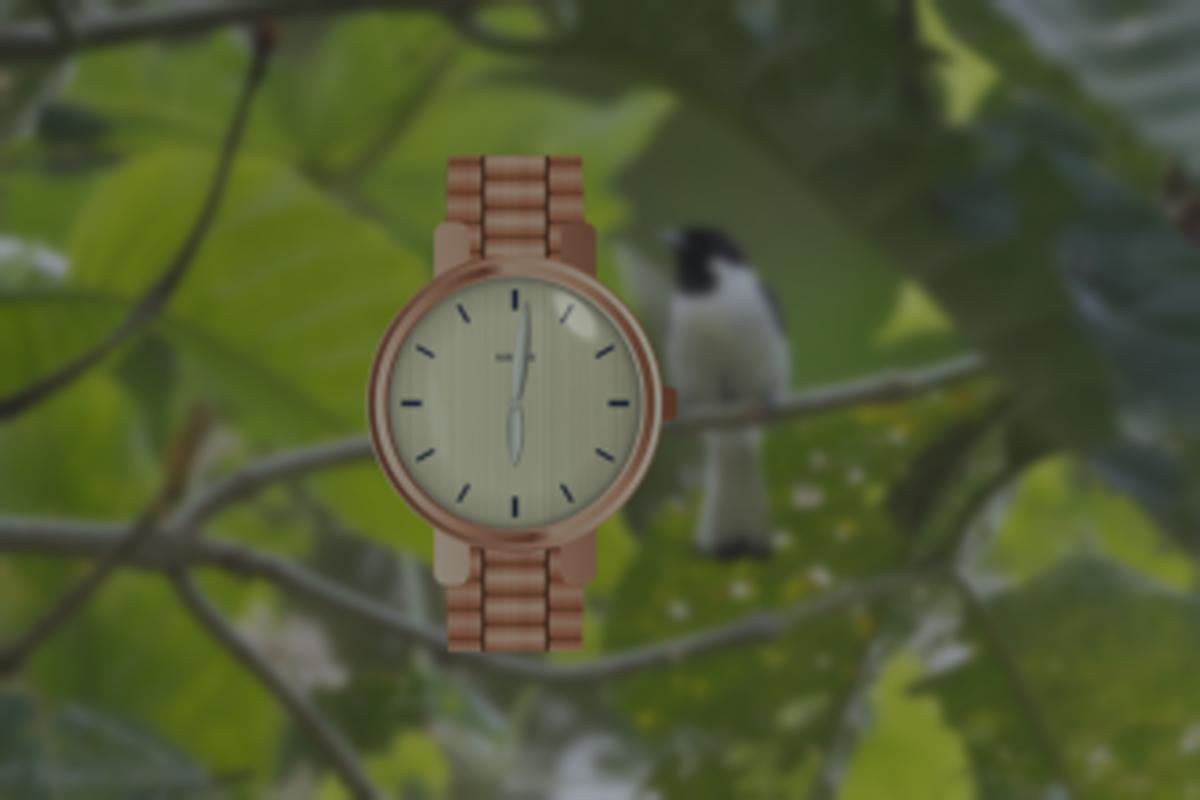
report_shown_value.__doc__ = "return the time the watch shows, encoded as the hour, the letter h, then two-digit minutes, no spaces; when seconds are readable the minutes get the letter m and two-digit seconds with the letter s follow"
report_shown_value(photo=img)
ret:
6h01
